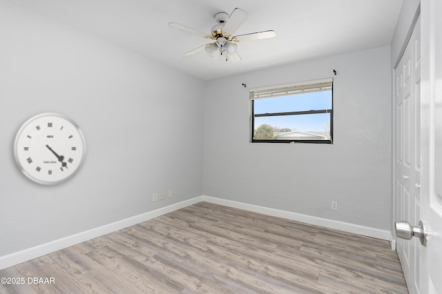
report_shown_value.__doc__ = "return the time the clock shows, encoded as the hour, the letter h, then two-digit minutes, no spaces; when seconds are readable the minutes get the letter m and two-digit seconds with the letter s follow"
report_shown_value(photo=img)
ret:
4h23
